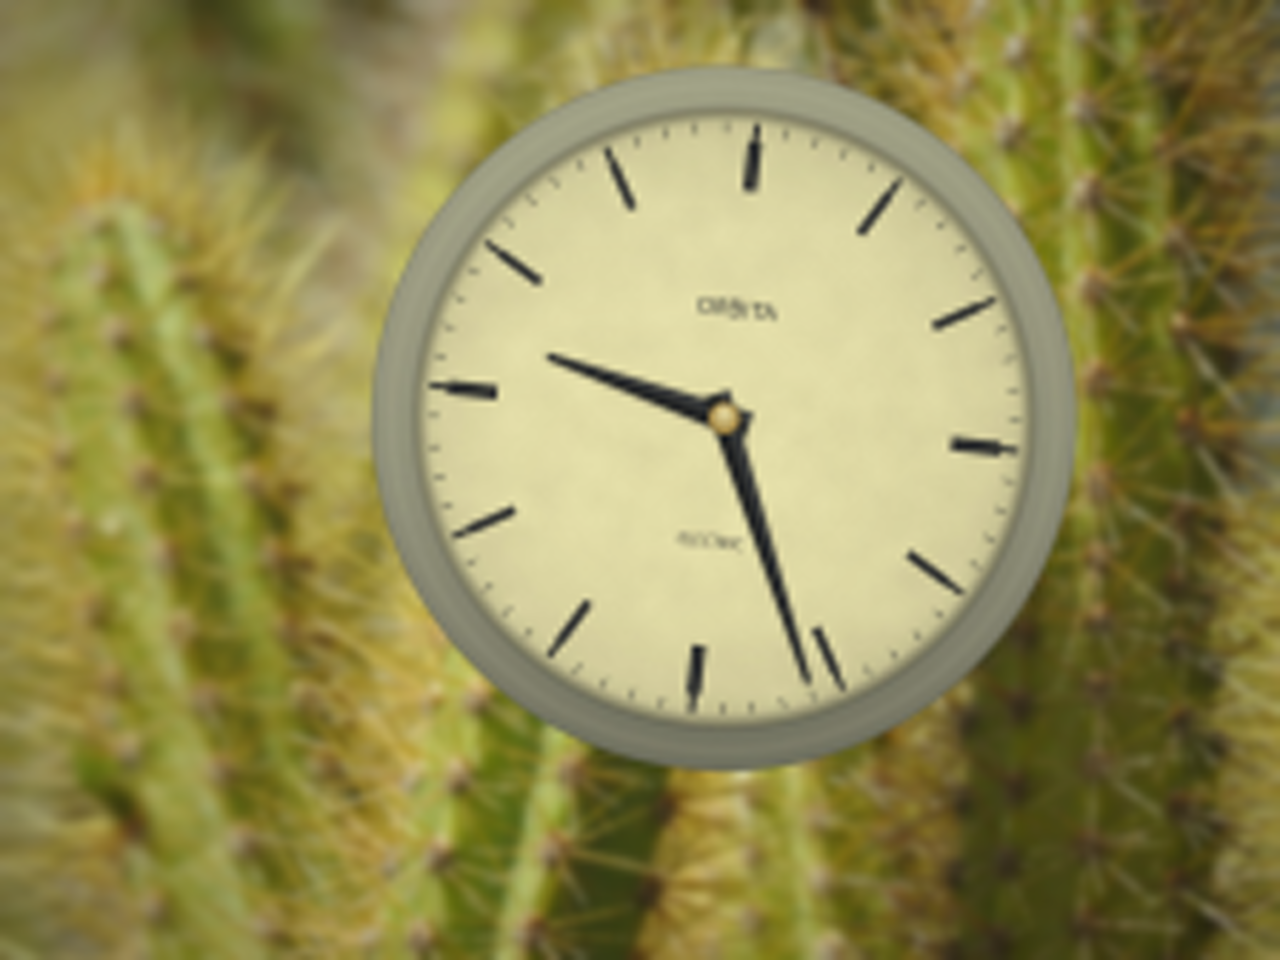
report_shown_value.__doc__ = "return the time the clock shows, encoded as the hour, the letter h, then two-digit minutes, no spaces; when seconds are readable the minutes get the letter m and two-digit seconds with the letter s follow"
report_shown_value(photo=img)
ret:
9h26
